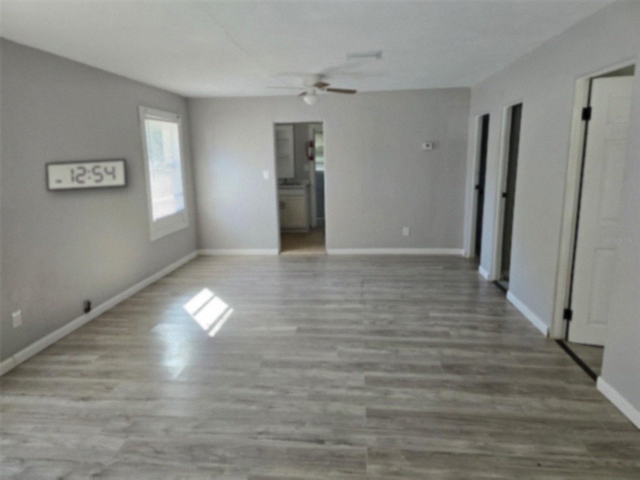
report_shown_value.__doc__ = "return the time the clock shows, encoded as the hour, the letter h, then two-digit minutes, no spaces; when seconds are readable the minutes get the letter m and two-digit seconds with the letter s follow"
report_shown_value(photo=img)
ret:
12h54
